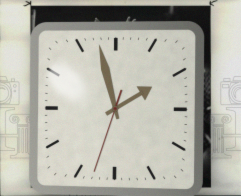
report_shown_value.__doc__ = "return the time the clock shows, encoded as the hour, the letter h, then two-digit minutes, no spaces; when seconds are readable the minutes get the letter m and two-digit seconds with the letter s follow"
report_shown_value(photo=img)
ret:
1h57m33s
